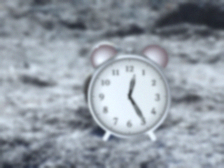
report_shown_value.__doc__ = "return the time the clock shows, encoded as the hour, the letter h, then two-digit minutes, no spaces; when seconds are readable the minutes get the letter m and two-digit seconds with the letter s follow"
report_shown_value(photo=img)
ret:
12h25
